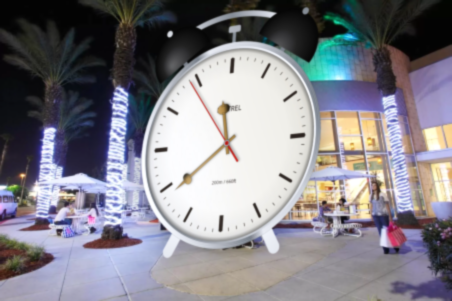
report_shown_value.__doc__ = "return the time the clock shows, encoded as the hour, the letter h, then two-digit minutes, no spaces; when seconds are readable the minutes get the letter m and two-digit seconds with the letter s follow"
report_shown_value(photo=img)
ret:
11h38m54s
